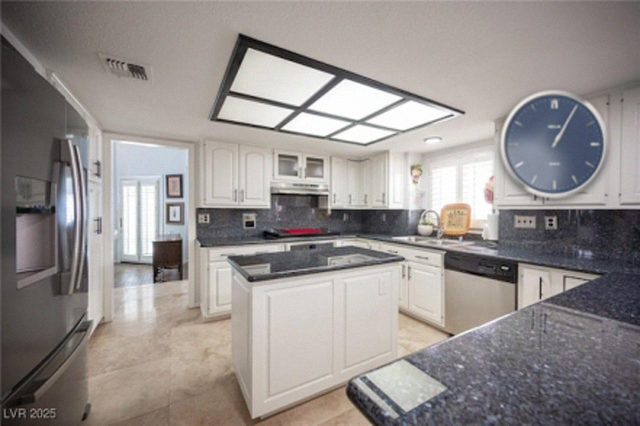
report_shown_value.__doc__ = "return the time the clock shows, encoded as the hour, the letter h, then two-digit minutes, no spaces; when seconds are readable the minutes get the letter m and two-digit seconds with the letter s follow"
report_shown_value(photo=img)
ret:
1h05
